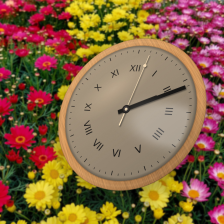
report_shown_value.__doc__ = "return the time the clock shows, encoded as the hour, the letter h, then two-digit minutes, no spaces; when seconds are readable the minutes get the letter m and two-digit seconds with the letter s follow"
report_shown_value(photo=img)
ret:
2h11m02s
